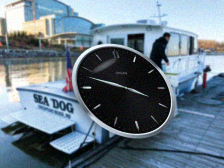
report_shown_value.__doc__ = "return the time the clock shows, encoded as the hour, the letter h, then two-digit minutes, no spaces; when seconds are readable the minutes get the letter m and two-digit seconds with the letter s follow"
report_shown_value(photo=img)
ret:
3h48
